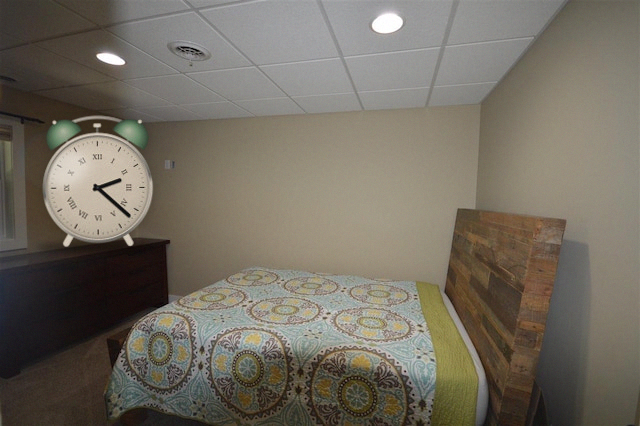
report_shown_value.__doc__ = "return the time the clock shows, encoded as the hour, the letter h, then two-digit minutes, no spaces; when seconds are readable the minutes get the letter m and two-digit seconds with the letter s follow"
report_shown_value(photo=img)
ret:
2h22
